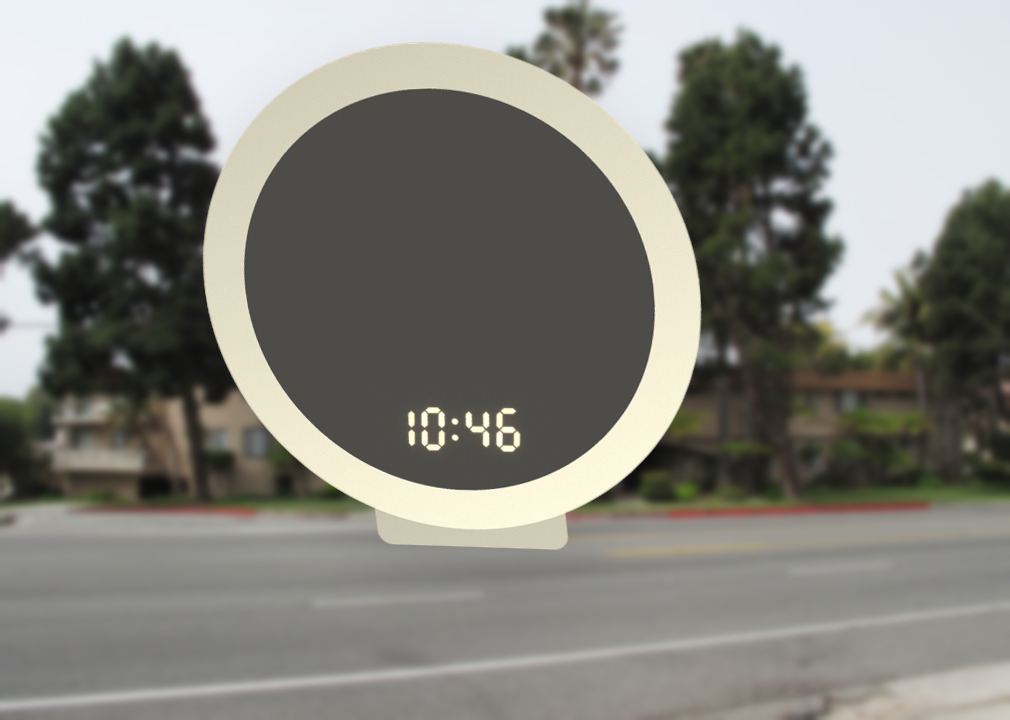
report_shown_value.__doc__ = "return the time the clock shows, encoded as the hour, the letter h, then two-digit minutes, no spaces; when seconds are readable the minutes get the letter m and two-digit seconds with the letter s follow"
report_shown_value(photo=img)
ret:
10h46
